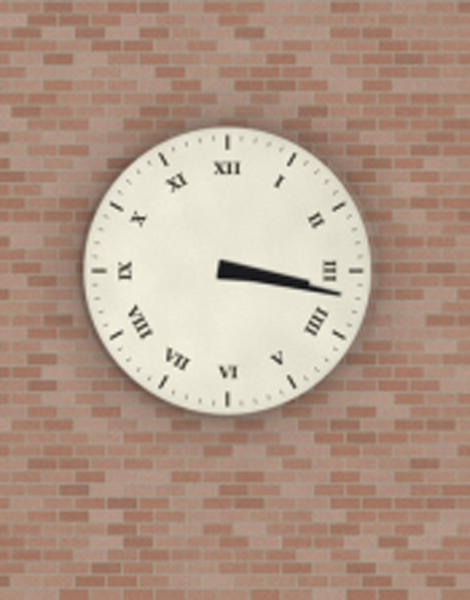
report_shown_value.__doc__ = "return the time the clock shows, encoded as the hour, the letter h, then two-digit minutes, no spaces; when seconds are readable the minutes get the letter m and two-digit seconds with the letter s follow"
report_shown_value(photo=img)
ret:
3h17
